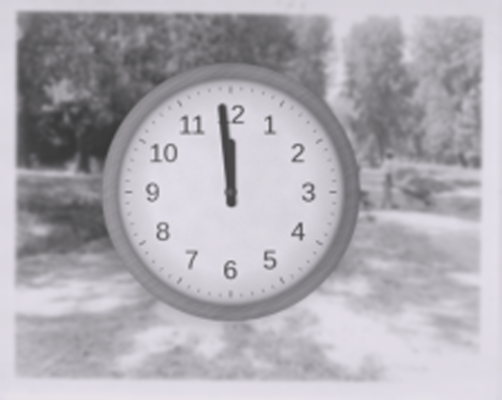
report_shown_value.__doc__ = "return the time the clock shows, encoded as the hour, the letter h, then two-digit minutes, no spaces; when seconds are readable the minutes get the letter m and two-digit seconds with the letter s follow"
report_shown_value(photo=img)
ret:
11h59
